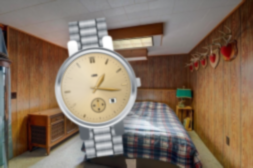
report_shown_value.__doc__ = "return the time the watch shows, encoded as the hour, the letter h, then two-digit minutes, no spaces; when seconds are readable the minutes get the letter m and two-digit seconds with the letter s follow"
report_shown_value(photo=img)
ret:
1h17
